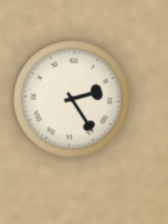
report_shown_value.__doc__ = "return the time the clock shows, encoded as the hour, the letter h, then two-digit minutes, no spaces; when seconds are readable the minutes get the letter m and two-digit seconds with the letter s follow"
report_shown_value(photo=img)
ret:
2h24
